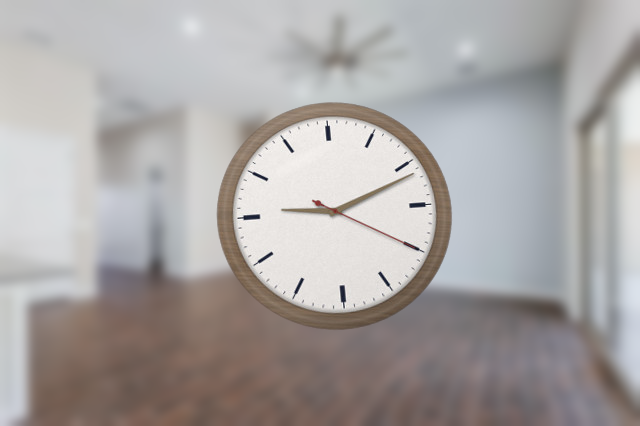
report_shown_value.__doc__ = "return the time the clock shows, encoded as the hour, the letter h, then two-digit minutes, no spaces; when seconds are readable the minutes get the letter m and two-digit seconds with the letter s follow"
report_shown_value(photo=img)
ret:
9h11m20s
